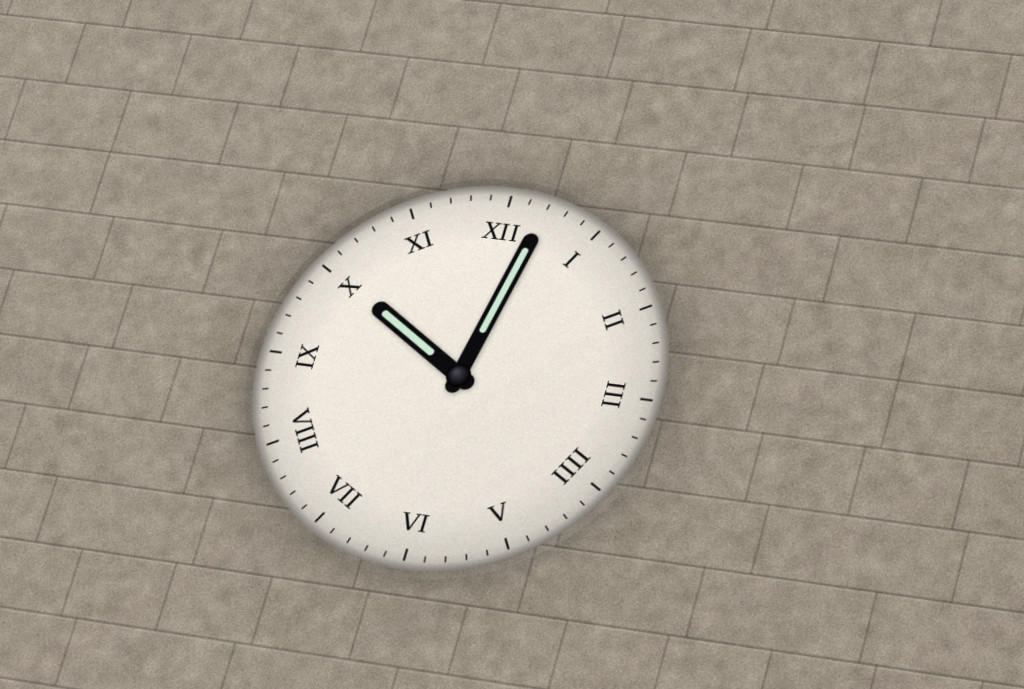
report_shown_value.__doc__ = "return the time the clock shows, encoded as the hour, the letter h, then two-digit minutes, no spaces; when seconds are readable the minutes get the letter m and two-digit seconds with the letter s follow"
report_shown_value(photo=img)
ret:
10h02
